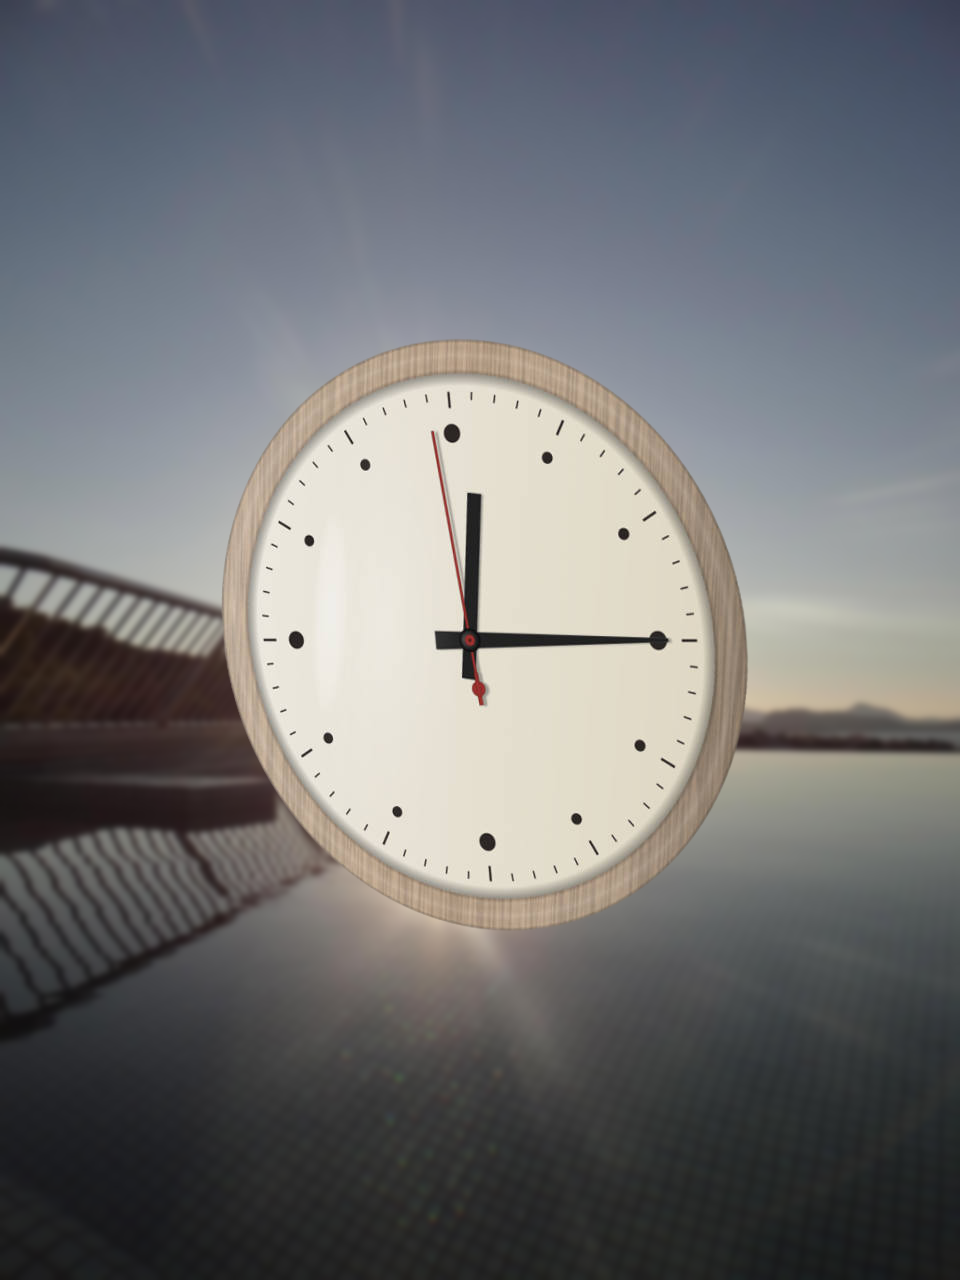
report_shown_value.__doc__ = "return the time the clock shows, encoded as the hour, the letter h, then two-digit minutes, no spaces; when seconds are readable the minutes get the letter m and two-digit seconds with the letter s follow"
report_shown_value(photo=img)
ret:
12h14m59s
